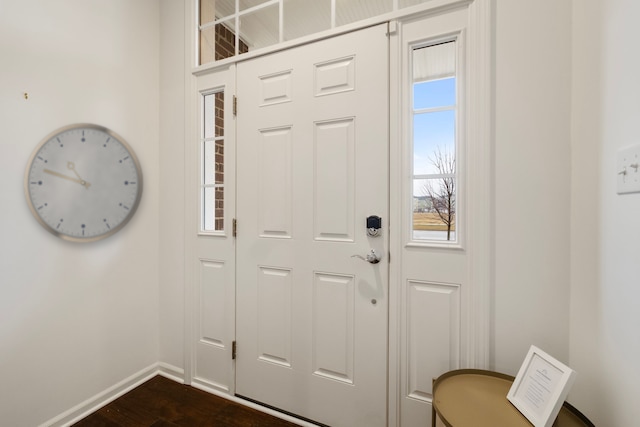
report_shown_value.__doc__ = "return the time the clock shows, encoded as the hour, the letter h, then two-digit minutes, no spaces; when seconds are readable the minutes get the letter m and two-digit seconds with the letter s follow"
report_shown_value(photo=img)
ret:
10h48
